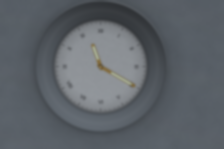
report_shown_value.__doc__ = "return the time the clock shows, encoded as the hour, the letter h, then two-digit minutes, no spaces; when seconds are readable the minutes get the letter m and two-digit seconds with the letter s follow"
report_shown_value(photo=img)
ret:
11h20
